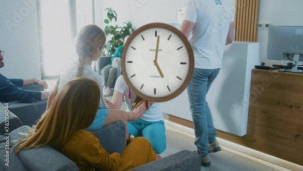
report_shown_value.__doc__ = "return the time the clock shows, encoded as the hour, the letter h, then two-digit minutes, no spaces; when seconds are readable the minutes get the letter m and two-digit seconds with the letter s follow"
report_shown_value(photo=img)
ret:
5h01
